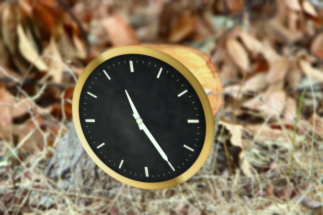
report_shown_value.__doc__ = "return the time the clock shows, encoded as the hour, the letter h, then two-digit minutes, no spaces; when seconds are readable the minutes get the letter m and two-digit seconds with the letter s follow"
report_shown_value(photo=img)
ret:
11h25
